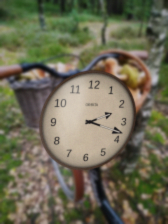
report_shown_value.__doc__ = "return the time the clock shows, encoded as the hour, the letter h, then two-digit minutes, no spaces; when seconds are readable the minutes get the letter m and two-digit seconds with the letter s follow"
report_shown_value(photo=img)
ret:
2h18
